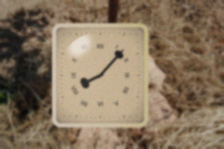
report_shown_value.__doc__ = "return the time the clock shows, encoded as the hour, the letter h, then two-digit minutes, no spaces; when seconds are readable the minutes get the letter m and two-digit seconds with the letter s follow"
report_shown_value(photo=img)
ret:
8h07
